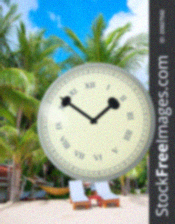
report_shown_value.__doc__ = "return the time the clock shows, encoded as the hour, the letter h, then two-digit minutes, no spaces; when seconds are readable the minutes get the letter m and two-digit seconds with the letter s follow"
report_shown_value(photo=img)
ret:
1h52
